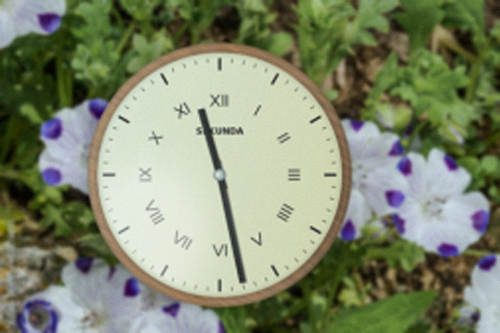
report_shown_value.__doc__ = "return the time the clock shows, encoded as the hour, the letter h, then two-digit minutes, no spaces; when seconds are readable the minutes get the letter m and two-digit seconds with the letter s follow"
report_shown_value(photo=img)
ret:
11h28
